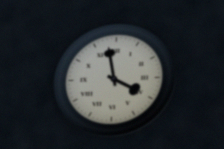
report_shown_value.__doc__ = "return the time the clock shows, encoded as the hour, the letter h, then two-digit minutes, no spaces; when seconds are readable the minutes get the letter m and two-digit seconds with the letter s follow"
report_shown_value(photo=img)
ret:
3h58
